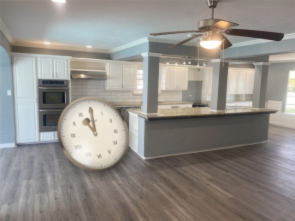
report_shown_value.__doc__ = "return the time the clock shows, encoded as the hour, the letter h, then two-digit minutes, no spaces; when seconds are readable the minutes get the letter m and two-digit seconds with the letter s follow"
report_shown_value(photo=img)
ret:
11h00
